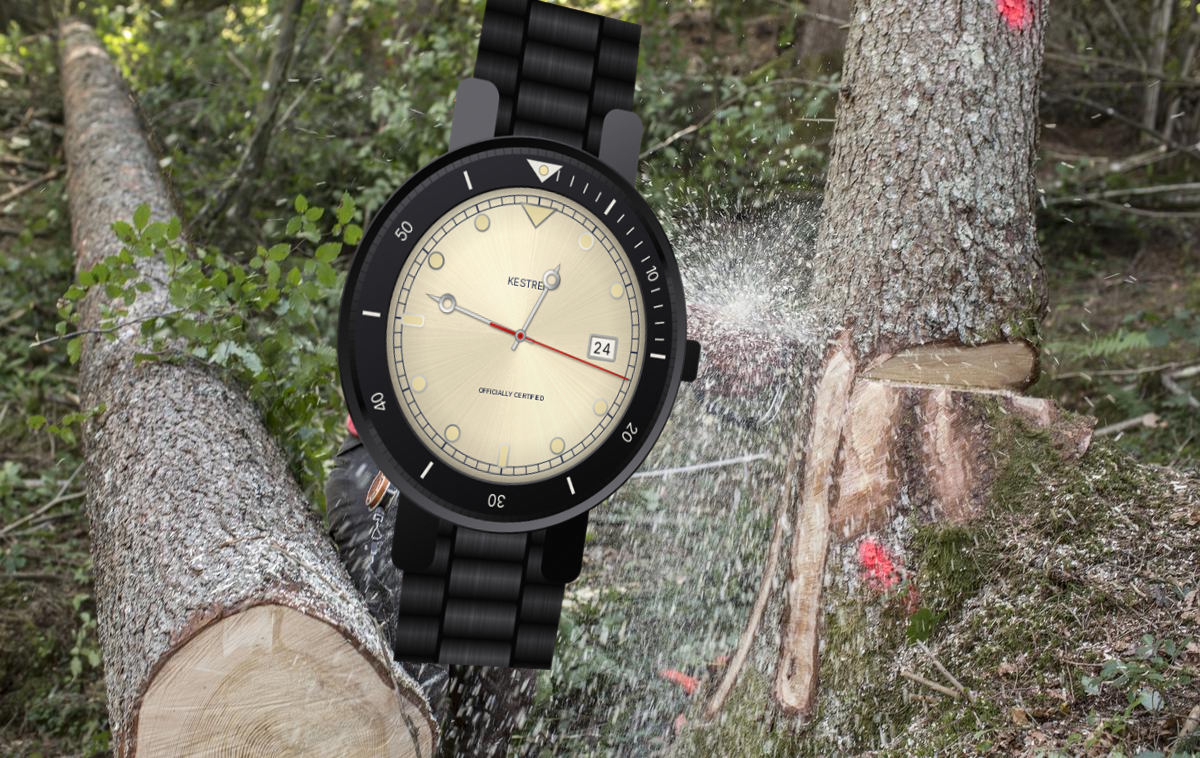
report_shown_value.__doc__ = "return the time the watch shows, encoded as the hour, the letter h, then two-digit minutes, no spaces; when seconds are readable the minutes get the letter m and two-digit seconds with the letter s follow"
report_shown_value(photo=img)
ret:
12h47m17s
